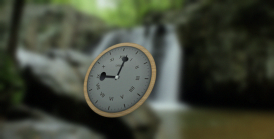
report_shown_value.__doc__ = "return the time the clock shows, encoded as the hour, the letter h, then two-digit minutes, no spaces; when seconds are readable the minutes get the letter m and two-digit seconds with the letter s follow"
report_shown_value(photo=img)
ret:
9h02
